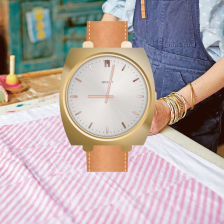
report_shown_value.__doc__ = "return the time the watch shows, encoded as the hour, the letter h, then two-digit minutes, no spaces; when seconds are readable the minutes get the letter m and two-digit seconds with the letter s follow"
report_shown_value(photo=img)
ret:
9h02
